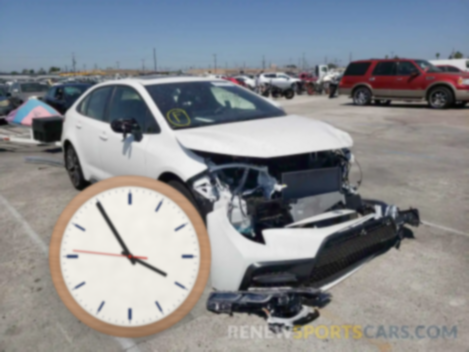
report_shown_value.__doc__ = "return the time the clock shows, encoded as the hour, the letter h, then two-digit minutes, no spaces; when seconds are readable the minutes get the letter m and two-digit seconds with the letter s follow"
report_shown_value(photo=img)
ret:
3h54m46s
